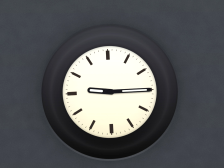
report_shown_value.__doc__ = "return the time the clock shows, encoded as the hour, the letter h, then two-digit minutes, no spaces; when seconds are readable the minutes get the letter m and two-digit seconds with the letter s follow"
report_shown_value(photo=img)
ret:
9h15
